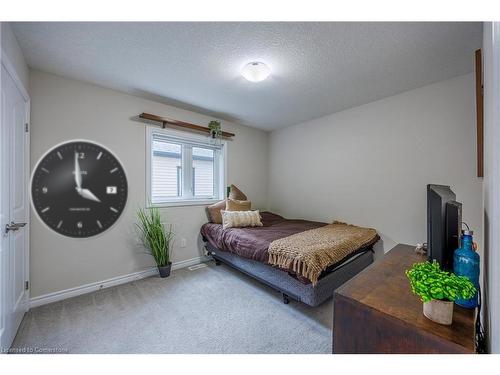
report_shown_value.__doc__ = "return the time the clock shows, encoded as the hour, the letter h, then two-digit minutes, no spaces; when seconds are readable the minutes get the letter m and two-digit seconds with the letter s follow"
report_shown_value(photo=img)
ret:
3h59
